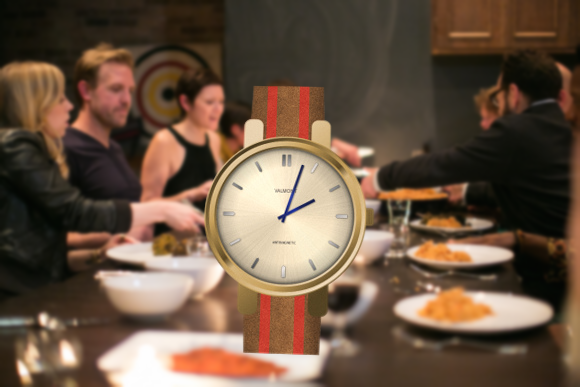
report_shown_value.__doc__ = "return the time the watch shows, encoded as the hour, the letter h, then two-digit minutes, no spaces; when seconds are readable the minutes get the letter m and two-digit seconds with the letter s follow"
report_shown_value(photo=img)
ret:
2h03
